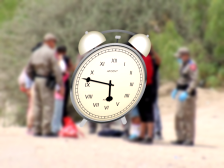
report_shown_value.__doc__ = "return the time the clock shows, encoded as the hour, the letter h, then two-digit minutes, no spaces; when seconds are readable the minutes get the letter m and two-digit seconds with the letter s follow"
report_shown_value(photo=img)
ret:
5h47
